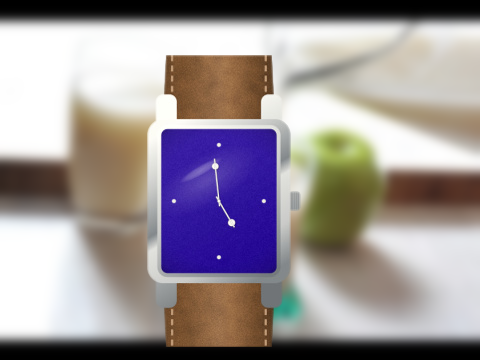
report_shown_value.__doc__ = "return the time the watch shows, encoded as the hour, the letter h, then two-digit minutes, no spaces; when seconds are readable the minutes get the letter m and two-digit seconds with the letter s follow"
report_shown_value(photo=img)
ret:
4h59
